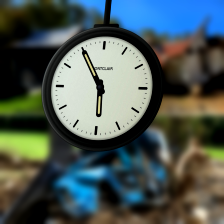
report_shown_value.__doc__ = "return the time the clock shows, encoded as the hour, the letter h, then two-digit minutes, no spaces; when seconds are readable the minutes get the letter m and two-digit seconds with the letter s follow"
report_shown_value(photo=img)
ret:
5h55
